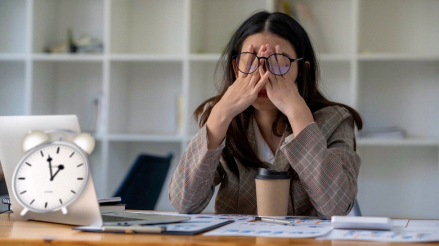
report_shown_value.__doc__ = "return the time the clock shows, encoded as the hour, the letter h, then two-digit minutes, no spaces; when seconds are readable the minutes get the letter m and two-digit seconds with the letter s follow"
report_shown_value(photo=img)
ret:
12h57
